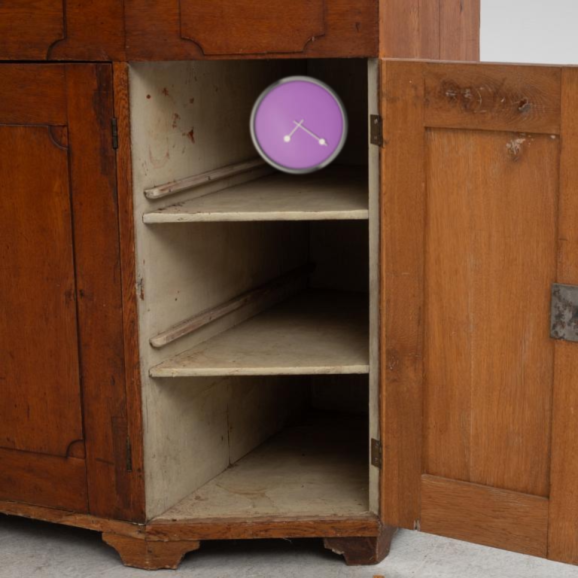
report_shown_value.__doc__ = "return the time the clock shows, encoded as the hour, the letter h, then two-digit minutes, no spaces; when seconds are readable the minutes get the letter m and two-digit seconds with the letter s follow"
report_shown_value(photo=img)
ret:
7h21
